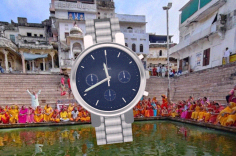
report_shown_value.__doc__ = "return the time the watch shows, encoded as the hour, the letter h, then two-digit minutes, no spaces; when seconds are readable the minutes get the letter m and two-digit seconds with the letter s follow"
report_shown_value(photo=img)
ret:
11h41
